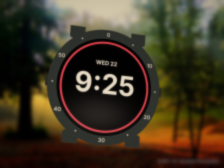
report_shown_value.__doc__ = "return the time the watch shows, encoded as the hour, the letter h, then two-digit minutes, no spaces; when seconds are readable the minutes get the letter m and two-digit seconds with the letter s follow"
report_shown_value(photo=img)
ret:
9h25
